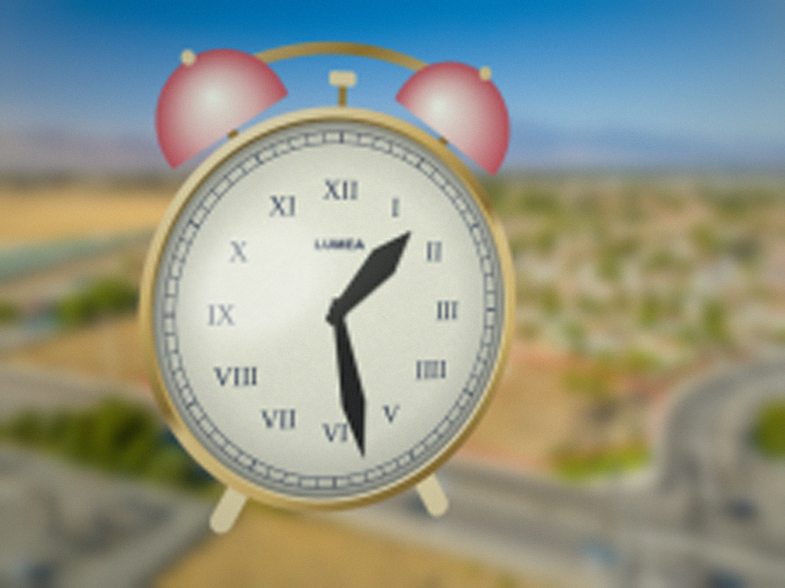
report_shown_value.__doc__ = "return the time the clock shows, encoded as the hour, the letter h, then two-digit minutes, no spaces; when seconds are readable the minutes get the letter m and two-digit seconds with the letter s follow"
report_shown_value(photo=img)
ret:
1h28
